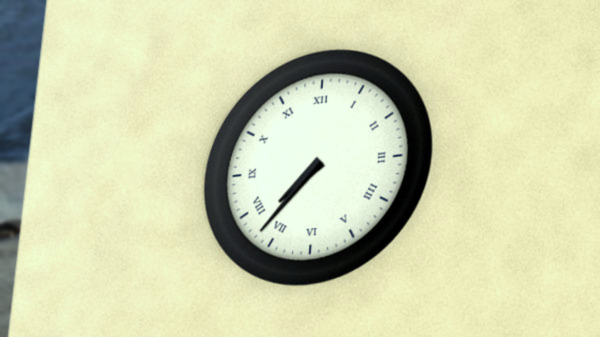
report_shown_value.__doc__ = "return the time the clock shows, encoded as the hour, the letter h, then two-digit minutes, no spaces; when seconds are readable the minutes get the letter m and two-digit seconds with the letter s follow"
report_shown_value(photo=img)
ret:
7h37
